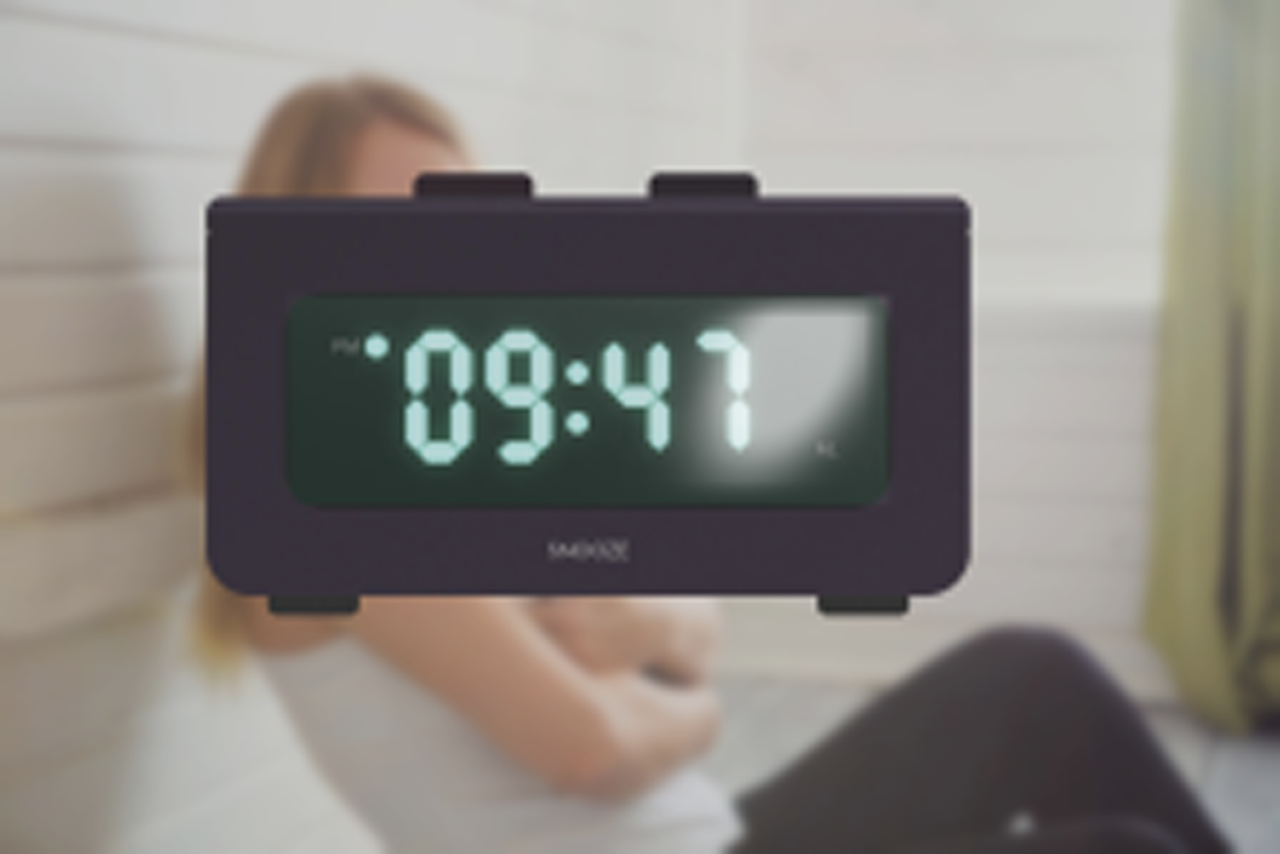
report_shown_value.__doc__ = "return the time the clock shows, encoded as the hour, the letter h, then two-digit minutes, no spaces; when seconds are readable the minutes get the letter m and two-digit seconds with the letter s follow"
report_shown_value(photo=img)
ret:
9h47
